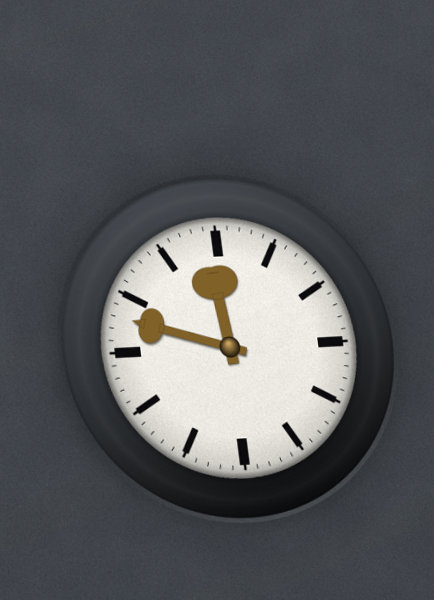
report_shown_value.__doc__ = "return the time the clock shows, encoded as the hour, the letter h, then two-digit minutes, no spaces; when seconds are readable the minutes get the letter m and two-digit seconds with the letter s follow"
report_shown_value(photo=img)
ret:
11h48
